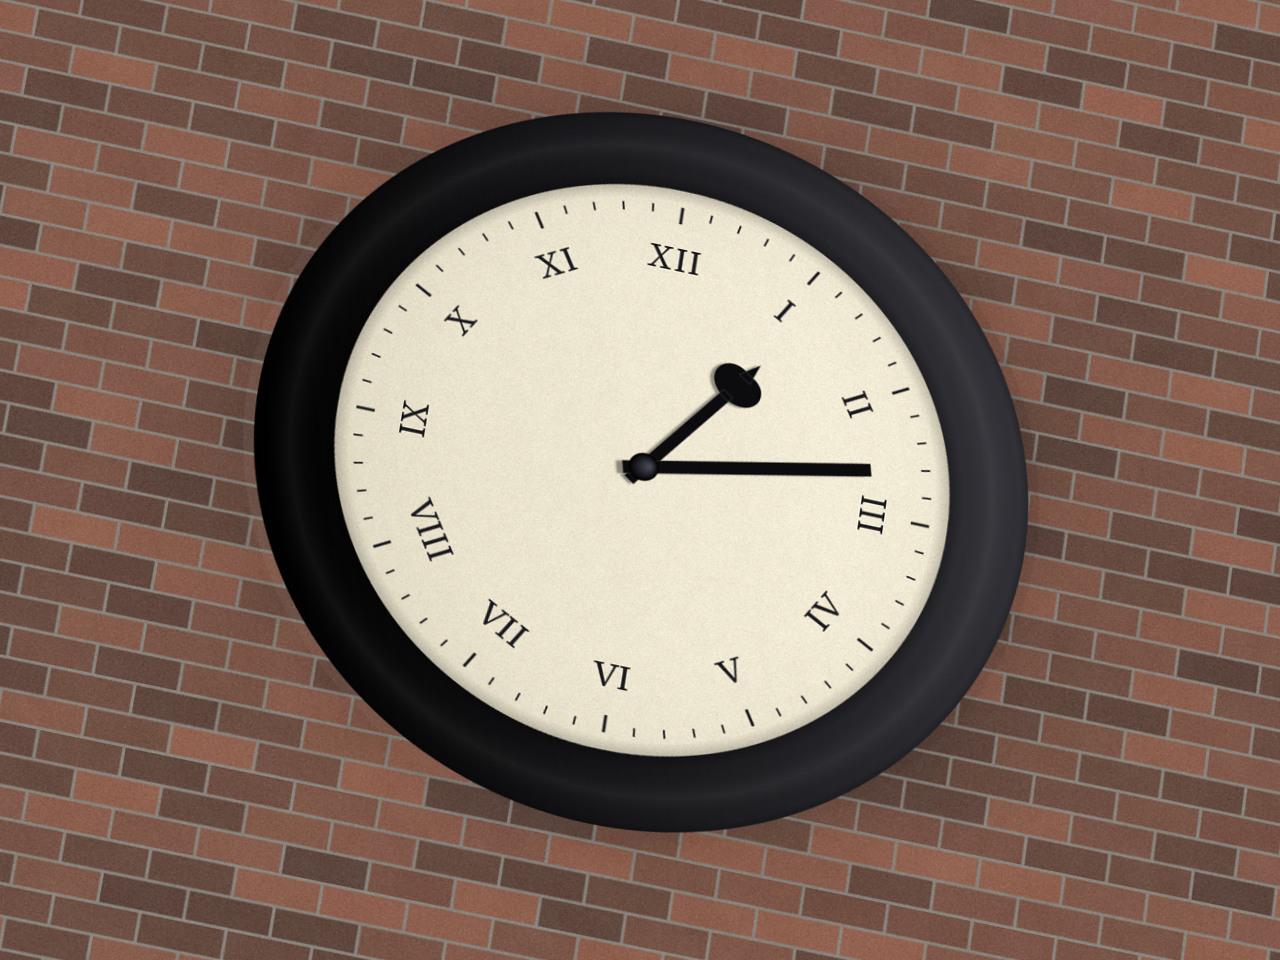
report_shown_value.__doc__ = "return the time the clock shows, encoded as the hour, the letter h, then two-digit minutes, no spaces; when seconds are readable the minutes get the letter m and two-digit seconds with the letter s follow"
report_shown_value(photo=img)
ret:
1h13
